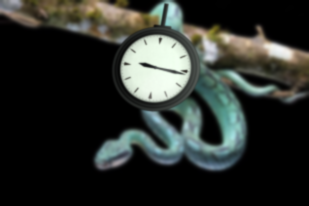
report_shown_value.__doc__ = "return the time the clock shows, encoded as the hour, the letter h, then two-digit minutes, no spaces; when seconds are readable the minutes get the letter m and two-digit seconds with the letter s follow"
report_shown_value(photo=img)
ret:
9h16
